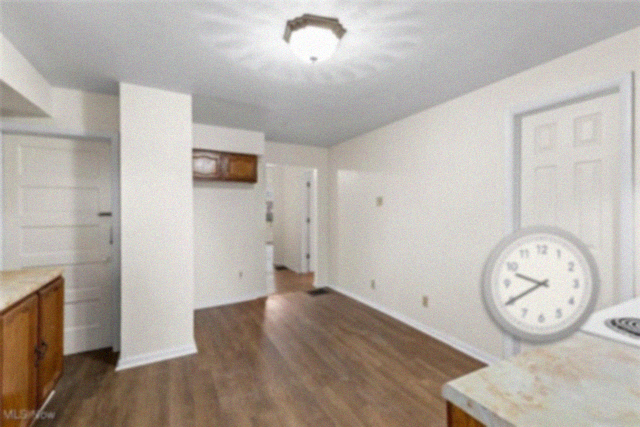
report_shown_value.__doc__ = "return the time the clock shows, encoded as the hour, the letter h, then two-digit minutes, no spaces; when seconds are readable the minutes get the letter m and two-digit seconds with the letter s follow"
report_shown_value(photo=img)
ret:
9h40
